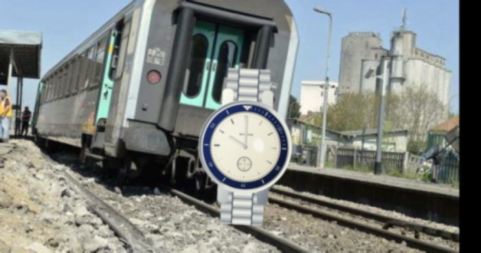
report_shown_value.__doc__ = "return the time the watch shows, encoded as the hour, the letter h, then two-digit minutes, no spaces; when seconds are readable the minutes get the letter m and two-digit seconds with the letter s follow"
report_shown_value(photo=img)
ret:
10h00
